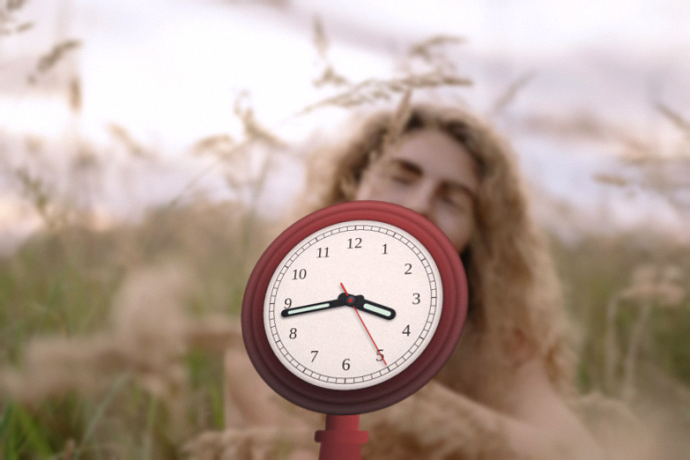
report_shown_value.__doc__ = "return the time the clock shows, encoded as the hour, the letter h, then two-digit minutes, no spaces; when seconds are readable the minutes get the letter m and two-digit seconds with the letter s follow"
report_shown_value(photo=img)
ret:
3h43m25s
